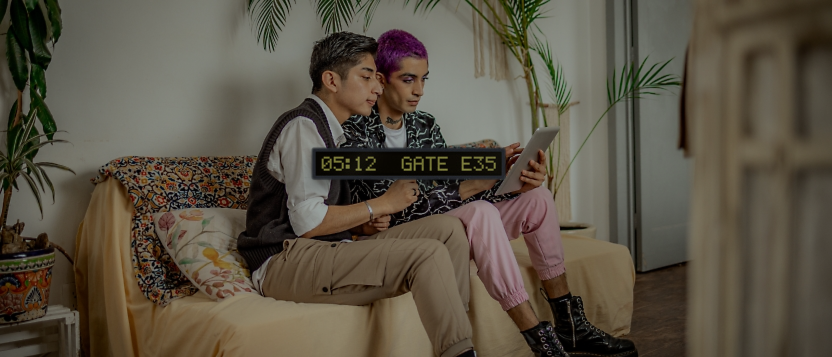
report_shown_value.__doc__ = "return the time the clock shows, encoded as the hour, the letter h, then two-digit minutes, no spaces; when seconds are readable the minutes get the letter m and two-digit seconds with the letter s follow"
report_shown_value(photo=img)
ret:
5h12
